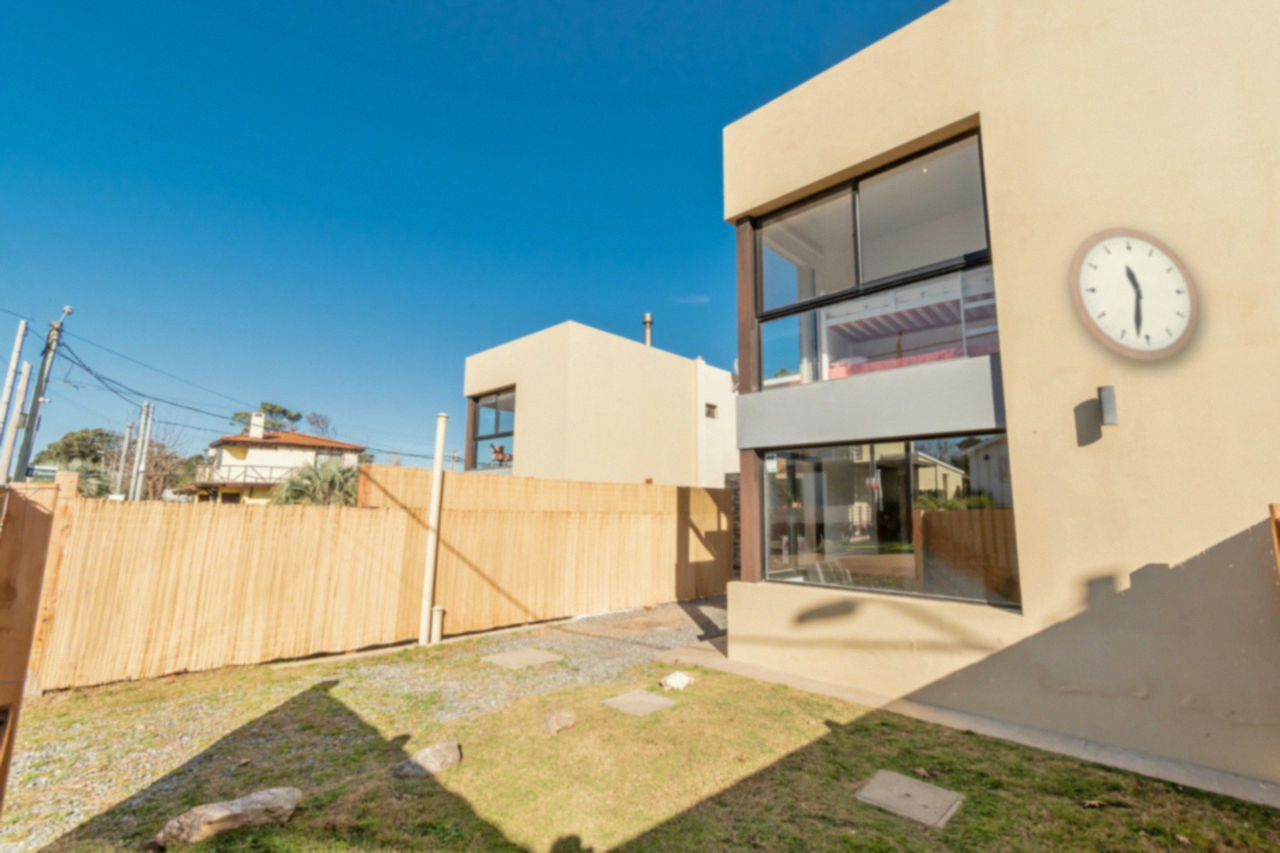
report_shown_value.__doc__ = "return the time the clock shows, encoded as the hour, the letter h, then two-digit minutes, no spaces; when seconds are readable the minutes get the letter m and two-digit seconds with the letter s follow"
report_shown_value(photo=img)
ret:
11h32
